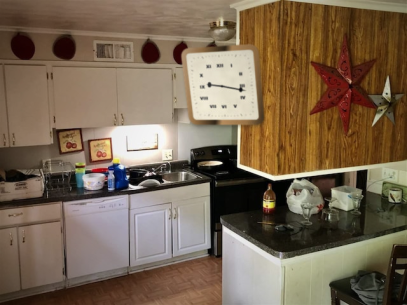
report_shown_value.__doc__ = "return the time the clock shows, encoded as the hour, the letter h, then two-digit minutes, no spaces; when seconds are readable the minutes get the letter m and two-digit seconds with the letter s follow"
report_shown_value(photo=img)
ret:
9h17
